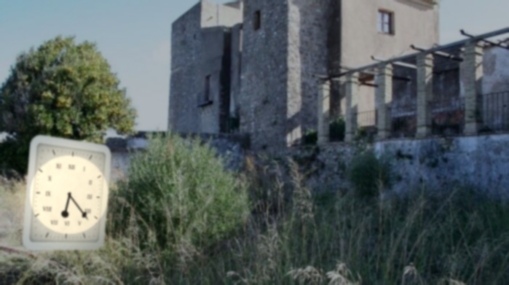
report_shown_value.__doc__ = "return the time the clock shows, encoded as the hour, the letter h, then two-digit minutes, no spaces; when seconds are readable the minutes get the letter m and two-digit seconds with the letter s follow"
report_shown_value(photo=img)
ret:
6h22
